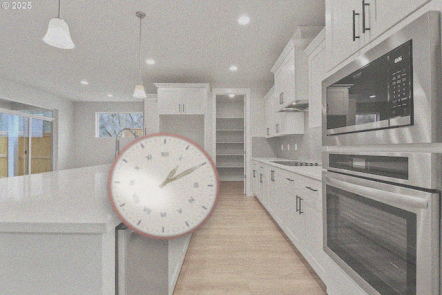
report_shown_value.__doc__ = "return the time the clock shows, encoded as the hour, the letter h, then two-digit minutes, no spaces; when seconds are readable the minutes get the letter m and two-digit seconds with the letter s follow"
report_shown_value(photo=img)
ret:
1h10
